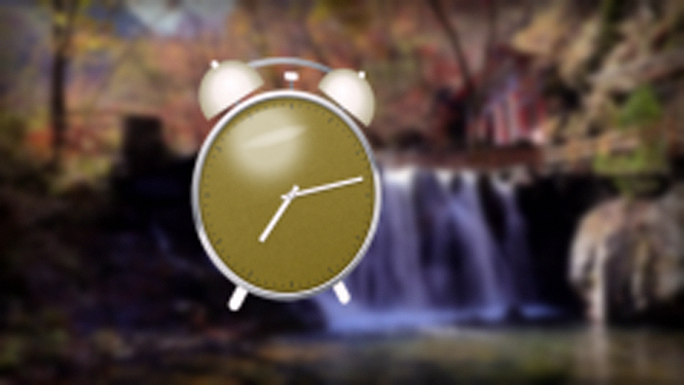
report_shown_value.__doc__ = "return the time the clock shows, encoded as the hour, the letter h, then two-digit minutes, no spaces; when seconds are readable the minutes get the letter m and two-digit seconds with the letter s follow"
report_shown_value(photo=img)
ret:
7h13
